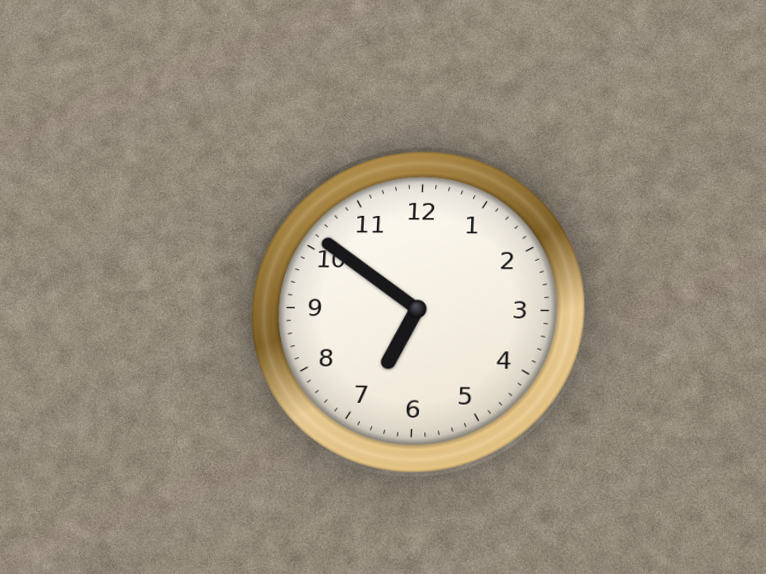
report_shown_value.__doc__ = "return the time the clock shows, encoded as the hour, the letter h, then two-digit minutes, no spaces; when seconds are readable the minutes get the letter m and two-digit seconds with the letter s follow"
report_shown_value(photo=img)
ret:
6h51
